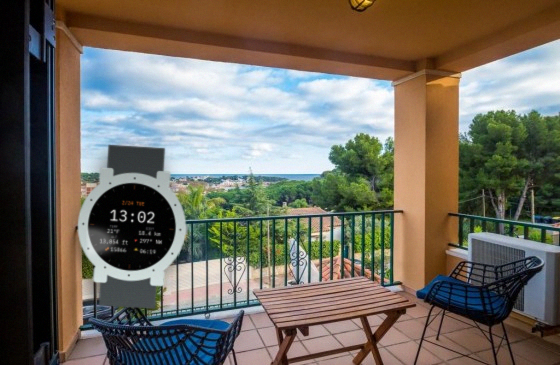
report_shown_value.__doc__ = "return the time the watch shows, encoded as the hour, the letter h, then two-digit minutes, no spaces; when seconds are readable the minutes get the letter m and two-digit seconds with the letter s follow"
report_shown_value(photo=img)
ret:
13h02
